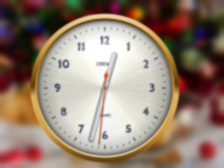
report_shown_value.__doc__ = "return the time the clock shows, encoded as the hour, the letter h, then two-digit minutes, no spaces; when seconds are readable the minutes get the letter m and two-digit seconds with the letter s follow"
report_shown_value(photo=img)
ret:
12h32m31s
